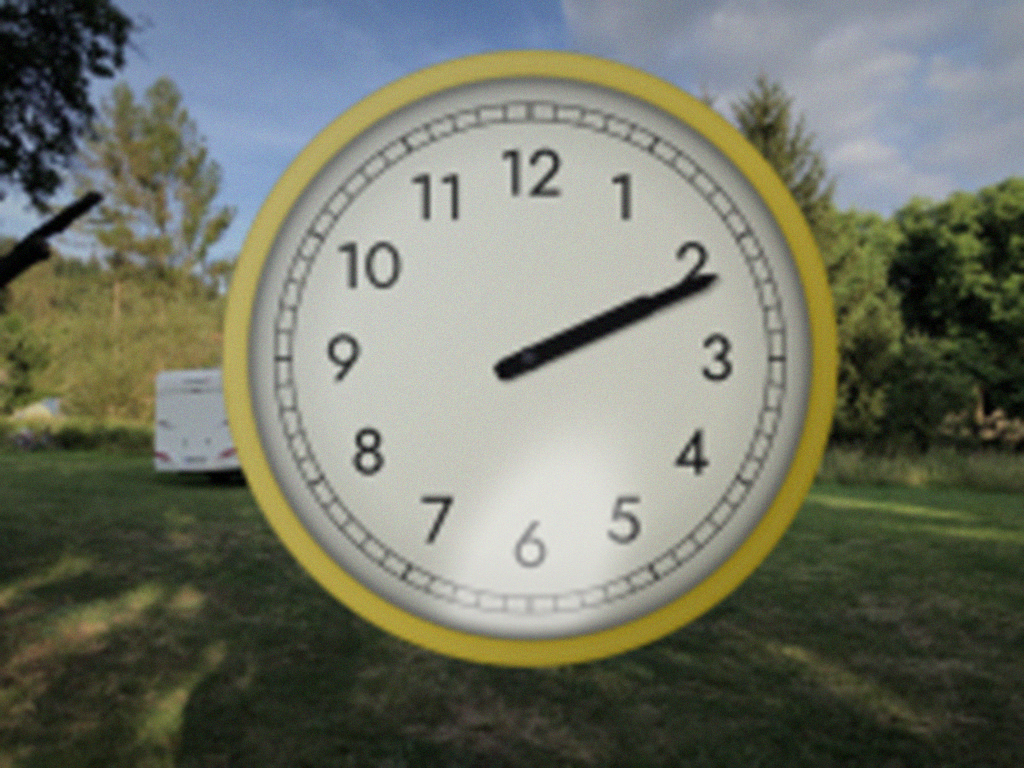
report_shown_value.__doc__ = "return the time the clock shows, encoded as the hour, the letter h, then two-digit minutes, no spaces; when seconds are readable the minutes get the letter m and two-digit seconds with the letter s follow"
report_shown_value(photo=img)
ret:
2h11
